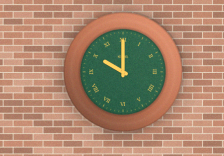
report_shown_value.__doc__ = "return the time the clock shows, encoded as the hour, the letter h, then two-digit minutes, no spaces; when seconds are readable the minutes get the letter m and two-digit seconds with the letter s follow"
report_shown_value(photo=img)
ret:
10h00
